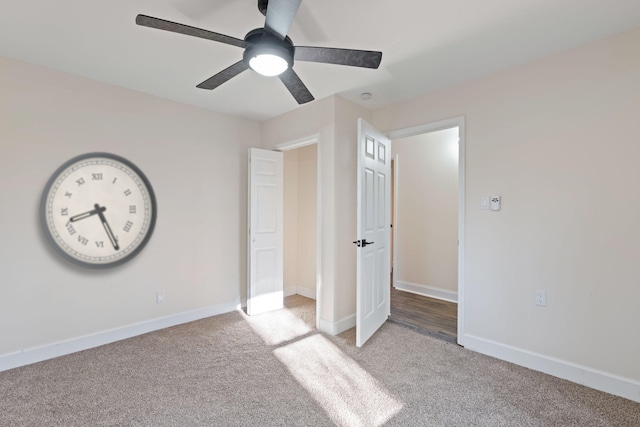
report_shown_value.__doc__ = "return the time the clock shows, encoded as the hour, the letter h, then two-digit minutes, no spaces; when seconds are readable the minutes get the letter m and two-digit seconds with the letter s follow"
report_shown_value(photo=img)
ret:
8h26
